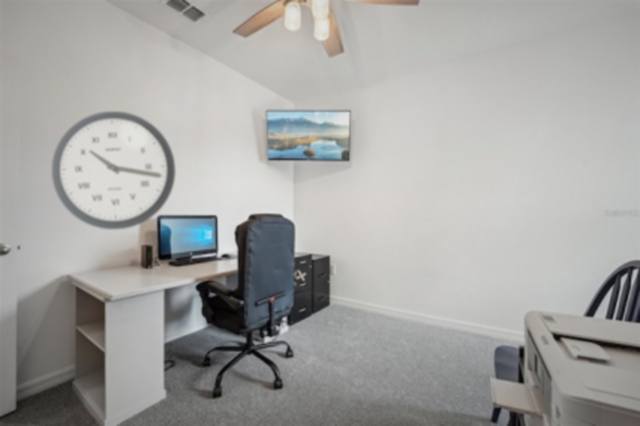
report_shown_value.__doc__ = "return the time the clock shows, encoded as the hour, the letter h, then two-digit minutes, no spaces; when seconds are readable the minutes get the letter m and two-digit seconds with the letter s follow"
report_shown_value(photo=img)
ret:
10h17
